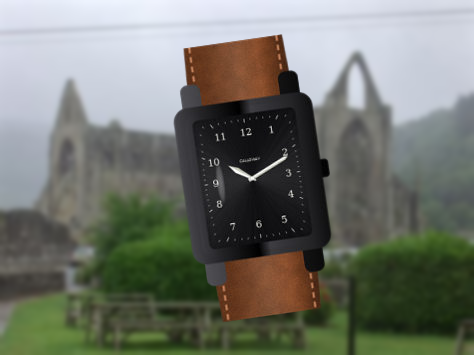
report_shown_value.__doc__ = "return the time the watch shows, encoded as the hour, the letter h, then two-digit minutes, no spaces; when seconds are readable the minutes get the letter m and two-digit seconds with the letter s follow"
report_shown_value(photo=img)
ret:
10h11
